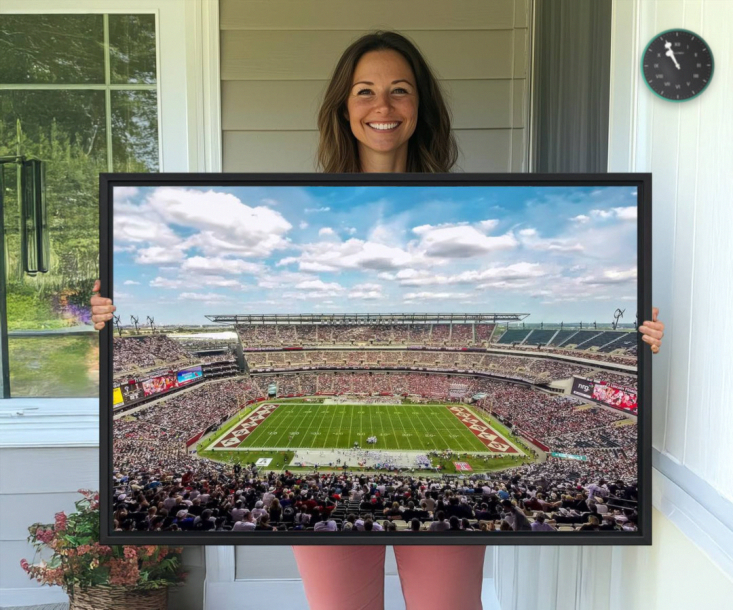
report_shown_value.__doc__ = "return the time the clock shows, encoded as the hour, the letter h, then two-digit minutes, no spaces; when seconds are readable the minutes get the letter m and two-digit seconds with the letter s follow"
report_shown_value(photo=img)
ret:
10h56
